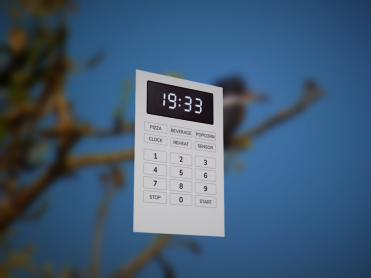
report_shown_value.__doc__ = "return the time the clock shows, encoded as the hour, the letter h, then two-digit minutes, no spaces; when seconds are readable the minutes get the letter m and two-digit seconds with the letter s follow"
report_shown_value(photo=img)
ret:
19h33
